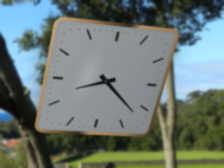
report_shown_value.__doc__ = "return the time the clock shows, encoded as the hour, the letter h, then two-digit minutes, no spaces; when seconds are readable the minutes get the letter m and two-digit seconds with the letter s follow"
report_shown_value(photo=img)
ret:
8h22
